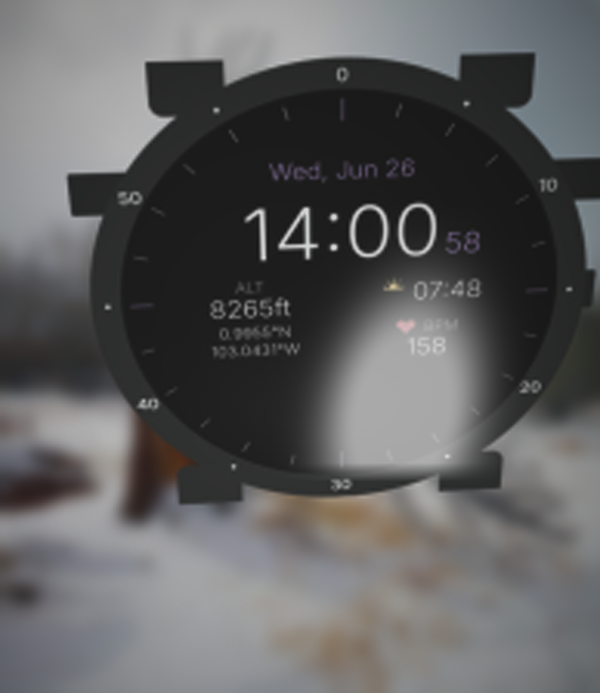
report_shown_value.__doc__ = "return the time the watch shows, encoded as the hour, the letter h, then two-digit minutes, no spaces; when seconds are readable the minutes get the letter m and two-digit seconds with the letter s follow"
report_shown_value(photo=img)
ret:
14h00m58s
